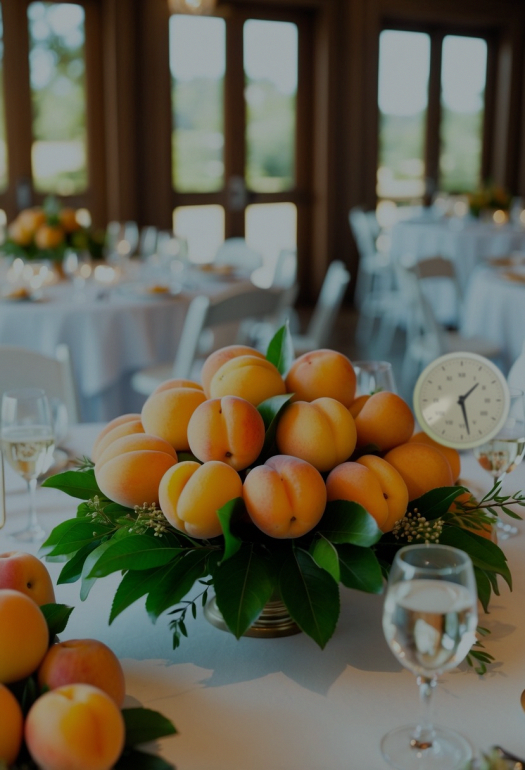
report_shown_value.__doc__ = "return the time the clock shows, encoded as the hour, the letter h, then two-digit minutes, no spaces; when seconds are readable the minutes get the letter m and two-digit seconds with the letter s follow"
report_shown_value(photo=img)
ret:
1h28
